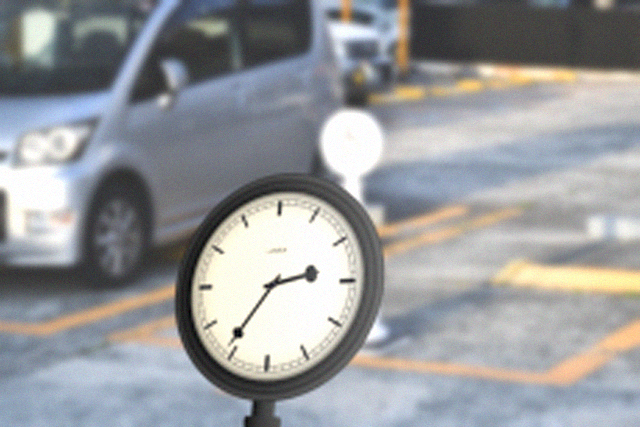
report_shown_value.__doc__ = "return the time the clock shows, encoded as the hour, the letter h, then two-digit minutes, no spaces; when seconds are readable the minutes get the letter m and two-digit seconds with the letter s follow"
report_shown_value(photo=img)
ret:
2h36
